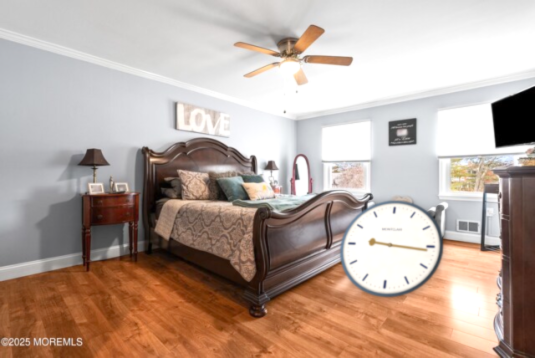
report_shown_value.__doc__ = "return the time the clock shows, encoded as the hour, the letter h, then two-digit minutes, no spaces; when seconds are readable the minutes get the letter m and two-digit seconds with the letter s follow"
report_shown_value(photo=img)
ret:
9h16
